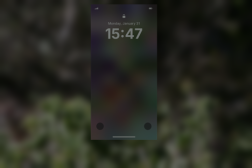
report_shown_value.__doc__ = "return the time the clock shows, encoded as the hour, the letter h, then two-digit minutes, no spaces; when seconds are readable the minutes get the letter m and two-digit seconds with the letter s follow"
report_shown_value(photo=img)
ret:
15h47
